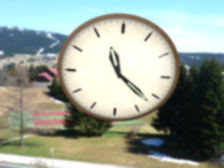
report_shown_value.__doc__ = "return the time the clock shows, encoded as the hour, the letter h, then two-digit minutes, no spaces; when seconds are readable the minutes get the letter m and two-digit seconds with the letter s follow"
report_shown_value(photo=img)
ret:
11h22
